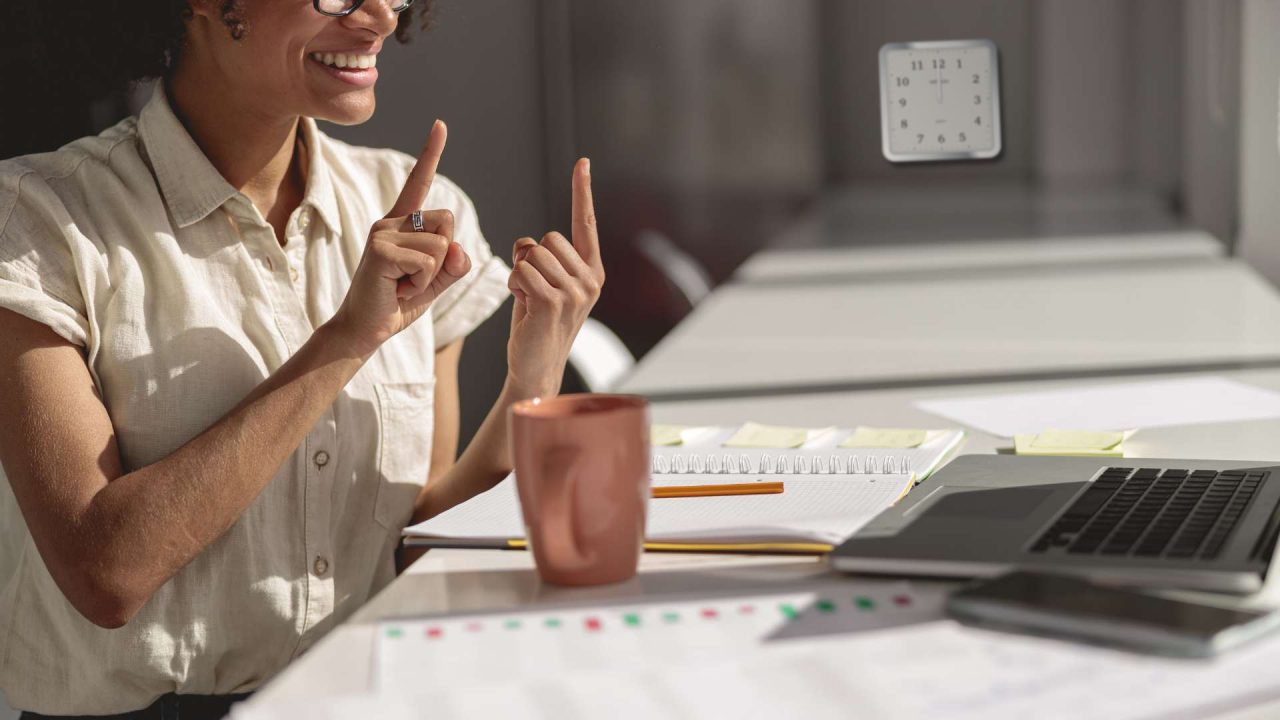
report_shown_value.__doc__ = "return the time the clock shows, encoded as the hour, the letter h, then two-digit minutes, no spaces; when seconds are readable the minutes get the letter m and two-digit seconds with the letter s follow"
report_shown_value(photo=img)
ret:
12h00
